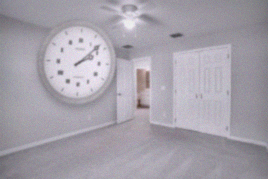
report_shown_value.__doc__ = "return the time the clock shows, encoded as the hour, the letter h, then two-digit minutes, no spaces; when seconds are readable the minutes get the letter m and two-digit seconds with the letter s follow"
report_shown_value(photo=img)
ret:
2h08
